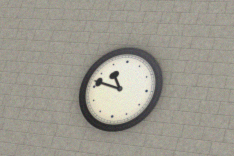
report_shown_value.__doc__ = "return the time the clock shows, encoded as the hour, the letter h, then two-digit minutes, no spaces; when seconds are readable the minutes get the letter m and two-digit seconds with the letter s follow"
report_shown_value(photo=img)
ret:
10h47
